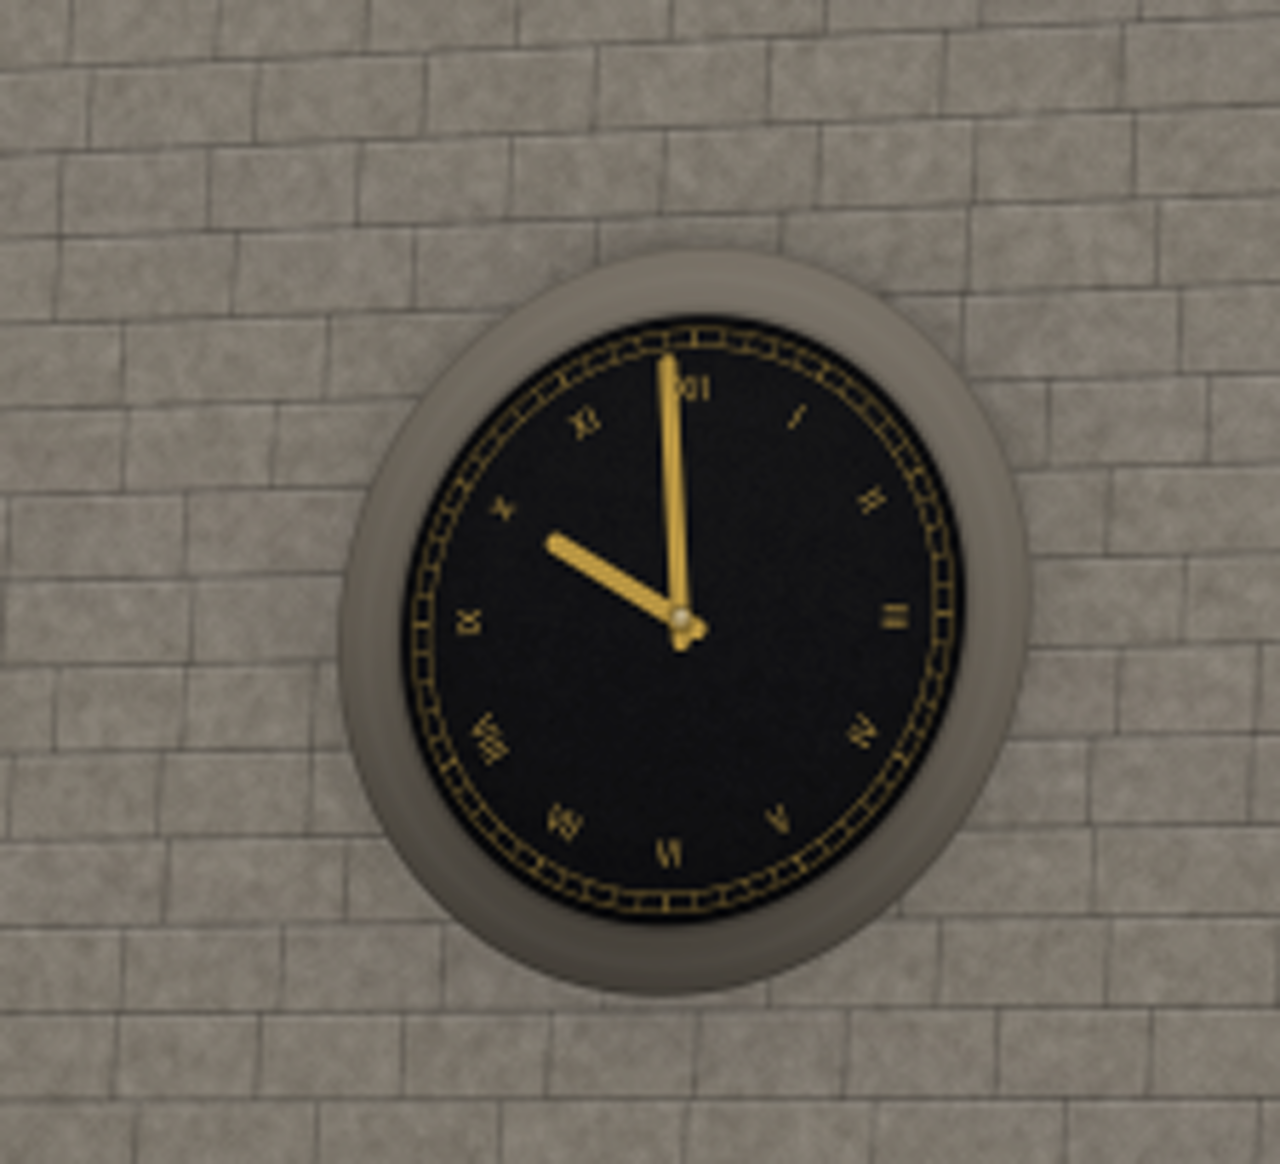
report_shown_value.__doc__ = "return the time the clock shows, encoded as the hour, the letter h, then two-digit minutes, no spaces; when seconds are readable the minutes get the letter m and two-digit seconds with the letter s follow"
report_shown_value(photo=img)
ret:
9h59
